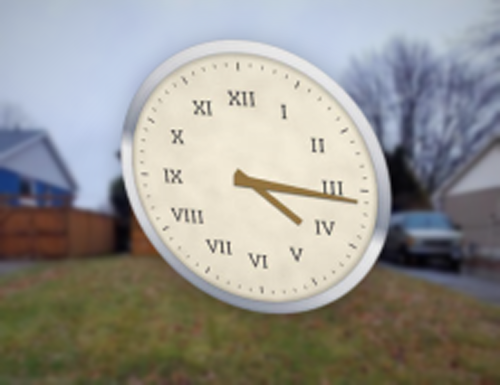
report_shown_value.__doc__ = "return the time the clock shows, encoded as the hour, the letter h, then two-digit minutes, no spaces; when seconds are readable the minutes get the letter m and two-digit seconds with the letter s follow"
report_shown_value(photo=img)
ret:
4h16
